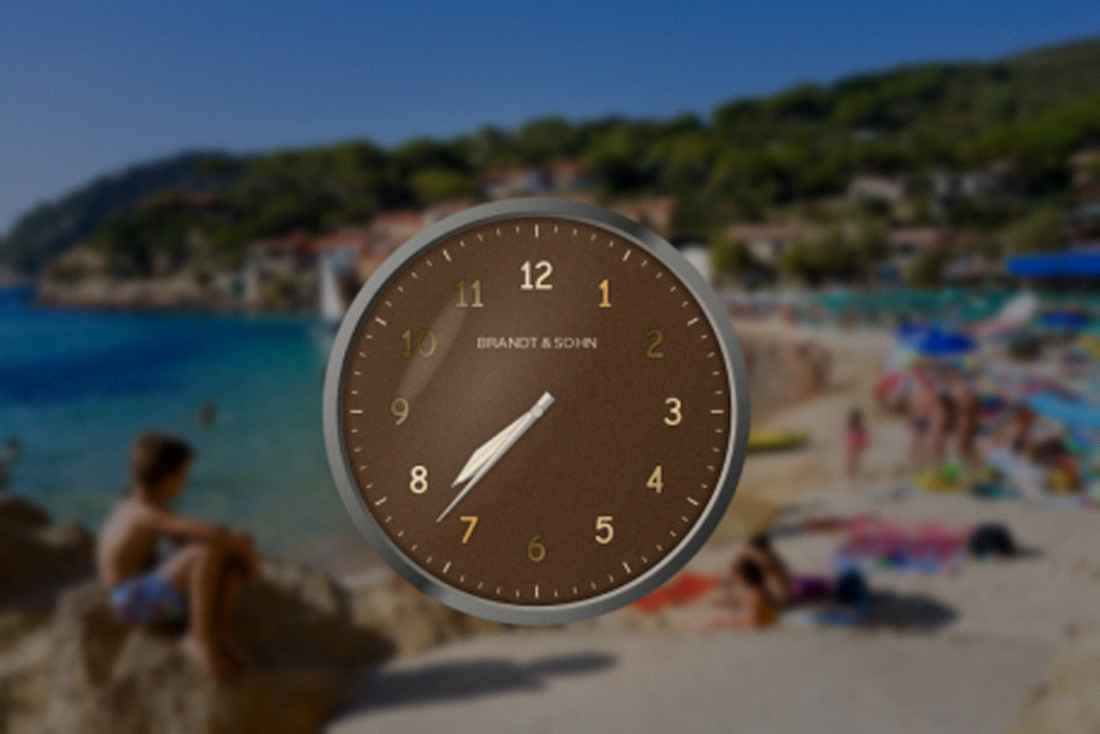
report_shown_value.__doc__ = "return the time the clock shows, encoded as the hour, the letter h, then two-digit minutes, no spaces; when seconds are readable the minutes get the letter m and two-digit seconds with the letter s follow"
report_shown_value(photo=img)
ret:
7h37
